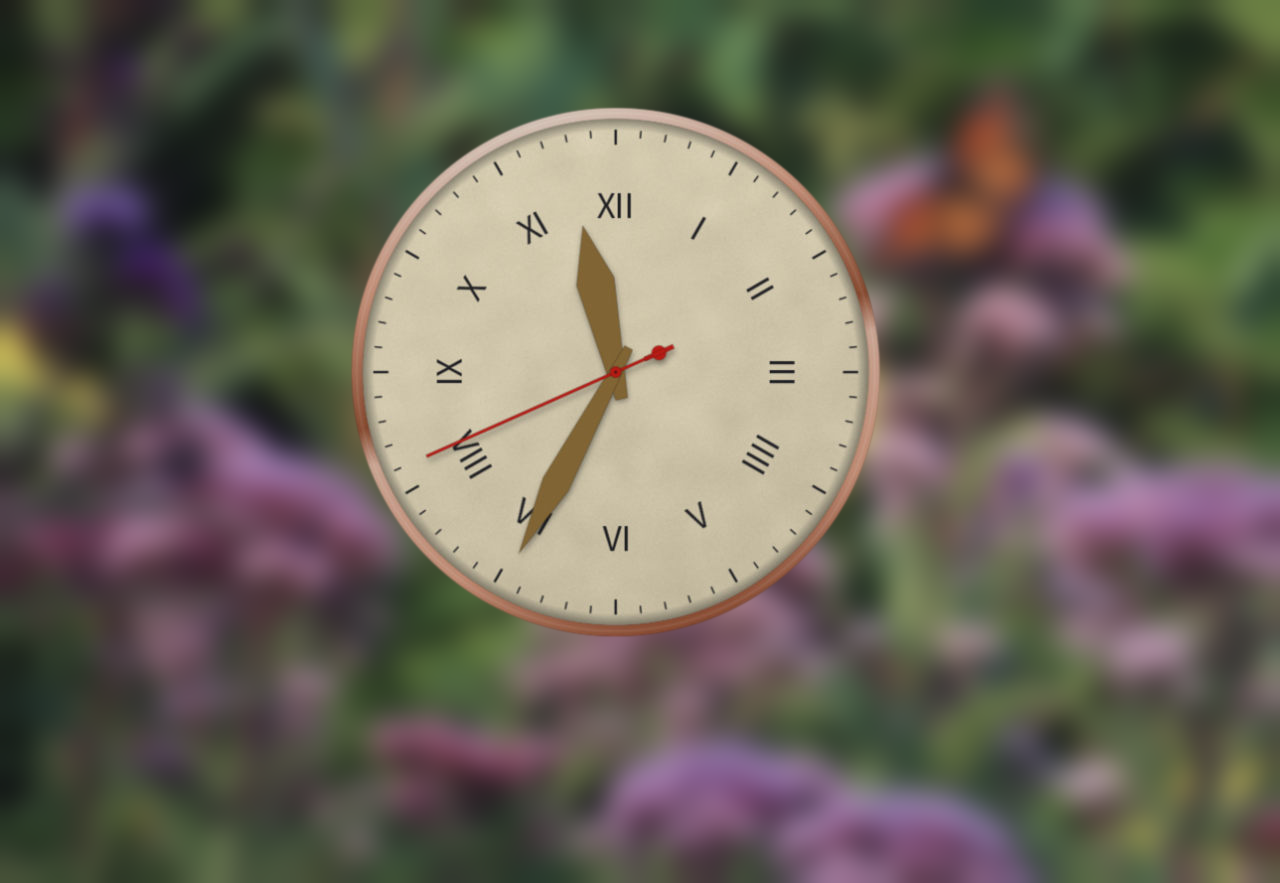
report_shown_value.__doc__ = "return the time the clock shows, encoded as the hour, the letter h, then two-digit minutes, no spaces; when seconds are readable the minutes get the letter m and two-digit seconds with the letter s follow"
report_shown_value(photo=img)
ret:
11h34m41s
